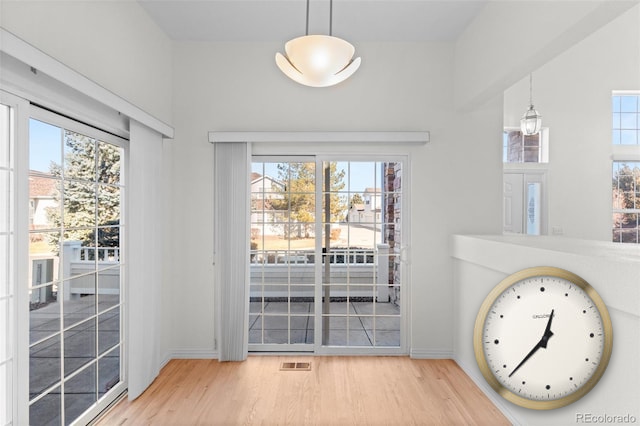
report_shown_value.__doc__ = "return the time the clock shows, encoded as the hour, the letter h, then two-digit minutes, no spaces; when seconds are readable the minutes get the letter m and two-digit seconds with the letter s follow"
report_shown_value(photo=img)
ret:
12h38
